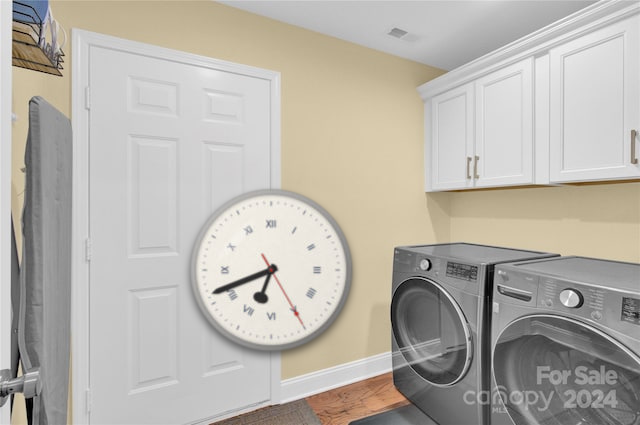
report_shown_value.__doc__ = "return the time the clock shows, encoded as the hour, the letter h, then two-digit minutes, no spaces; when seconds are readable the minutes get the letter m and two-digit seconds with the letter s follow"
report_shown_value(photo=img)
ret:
6h41m25s
